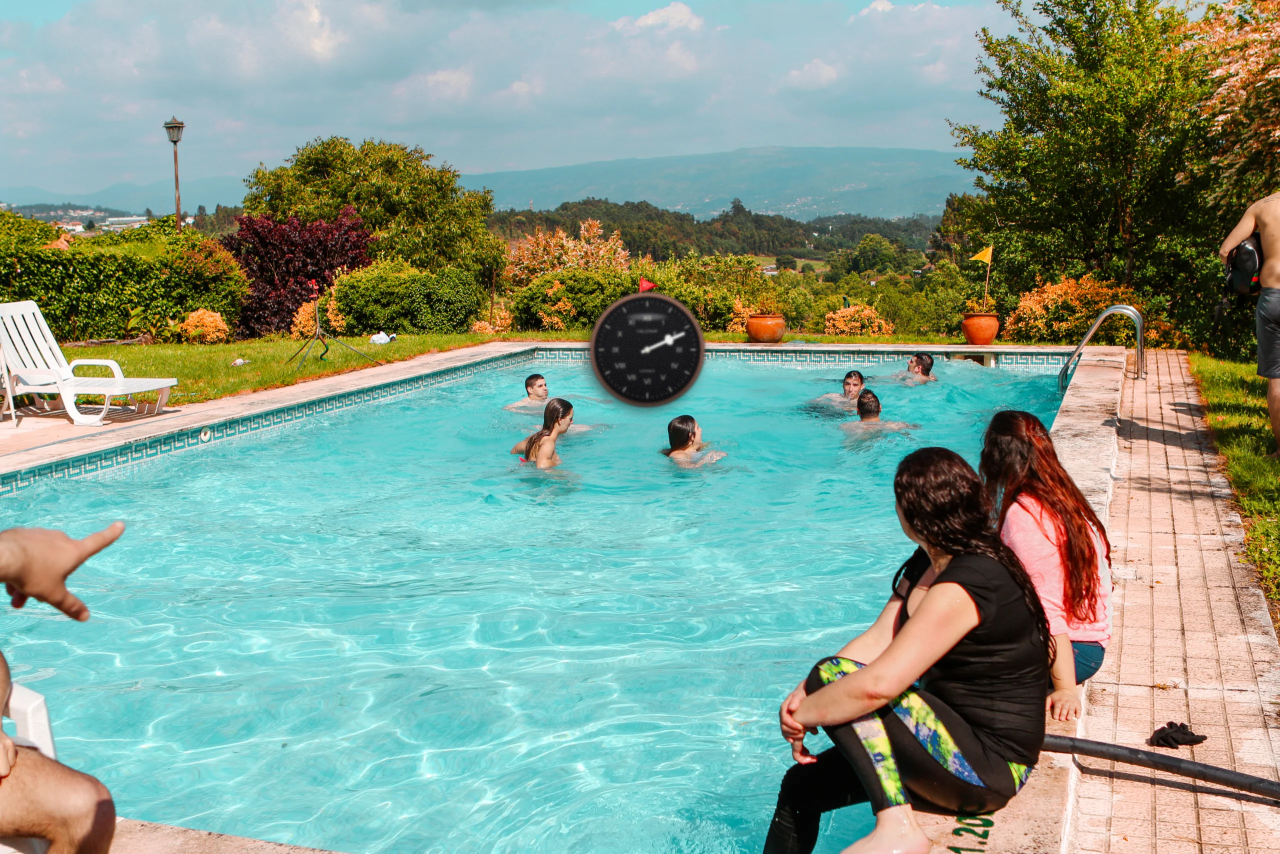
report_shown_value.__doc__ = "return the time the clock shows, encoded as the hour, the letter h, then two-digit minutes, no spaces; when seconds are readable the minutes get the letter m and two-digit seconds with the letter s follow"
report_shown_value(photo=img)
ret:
2h11
